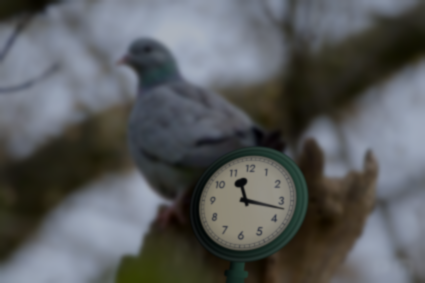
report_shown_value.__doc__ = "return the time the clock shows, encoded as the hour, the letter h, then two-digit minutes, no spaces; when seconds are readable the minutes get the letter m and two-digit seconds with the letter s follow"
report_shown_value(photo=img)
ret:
11h17
